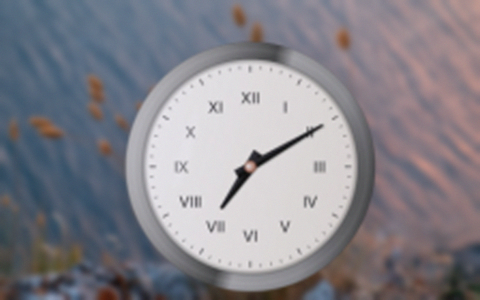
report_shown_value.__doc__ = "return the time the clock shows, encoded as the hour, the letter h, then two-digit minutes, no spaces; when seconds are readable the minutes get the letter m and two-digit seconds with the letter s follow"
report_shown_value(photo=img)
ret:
7h10
